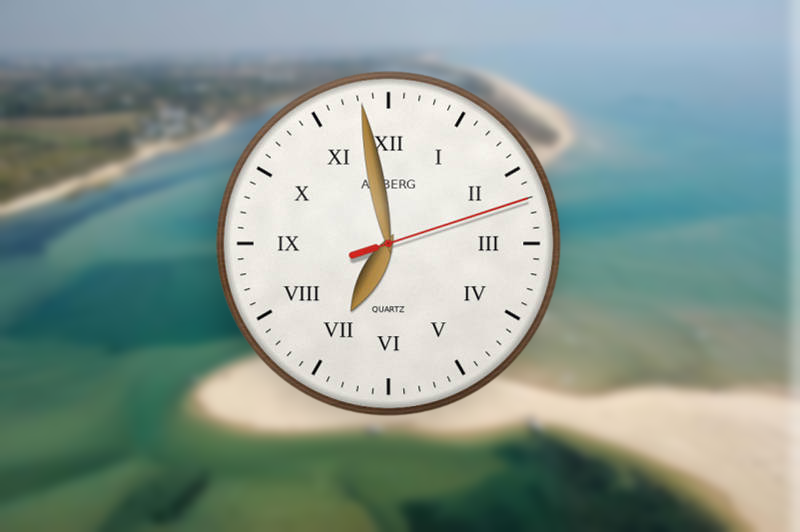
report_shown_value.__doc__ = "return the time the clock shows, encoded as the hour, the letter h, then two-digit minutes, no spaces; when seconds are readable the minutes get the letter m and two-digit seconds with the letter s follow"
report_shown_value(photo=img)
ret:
6h58m12s
